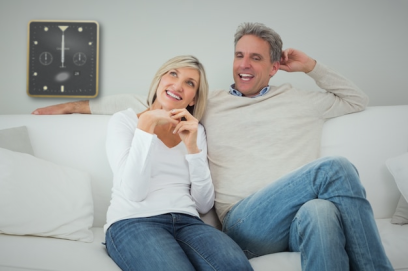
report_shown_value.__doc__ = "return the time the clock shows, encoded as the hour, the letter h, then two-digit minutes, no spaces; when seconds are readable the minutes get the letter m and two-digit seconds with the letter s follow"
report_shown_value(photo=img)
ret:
12h00
